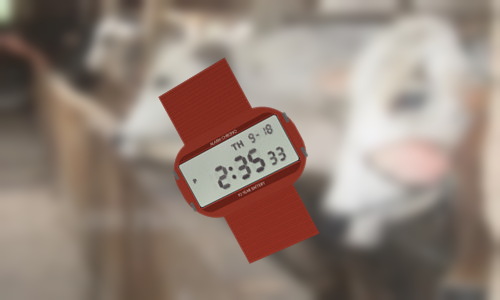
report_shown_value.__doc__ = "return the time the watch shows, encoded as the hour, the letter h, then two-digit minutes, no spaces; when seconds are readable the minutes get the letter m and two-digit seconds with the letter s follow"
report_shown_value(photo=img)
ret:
2h35m33s
